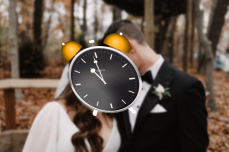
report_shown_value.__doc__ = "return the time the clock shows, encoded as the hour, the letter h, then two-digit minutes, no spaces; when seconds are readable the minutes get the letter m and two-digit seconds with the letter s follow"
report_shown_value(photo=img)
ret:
10h59
